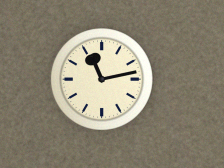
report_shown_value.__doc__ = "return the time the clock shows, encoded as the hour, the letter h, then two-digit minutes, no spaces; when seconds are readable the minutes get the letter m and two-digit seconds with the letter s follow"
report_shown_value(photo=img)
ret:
11h13
